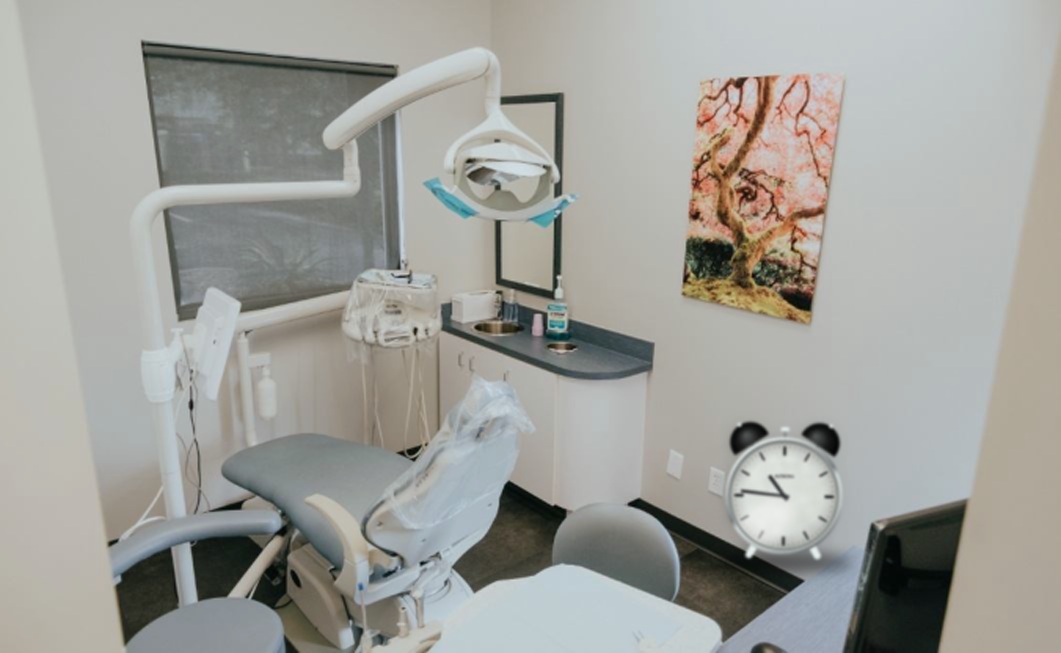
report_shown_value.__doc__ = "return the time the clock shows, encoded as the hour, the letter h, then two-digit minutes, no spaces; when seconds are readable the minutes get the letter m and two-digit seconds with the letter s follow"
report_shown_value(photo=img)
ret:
10h46
